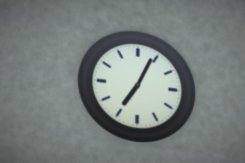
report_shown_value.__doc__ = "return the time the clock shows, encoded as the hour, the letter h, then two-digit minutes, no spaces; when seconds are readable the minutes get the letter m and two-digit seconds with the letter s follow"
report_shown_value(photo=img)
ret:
7h04
